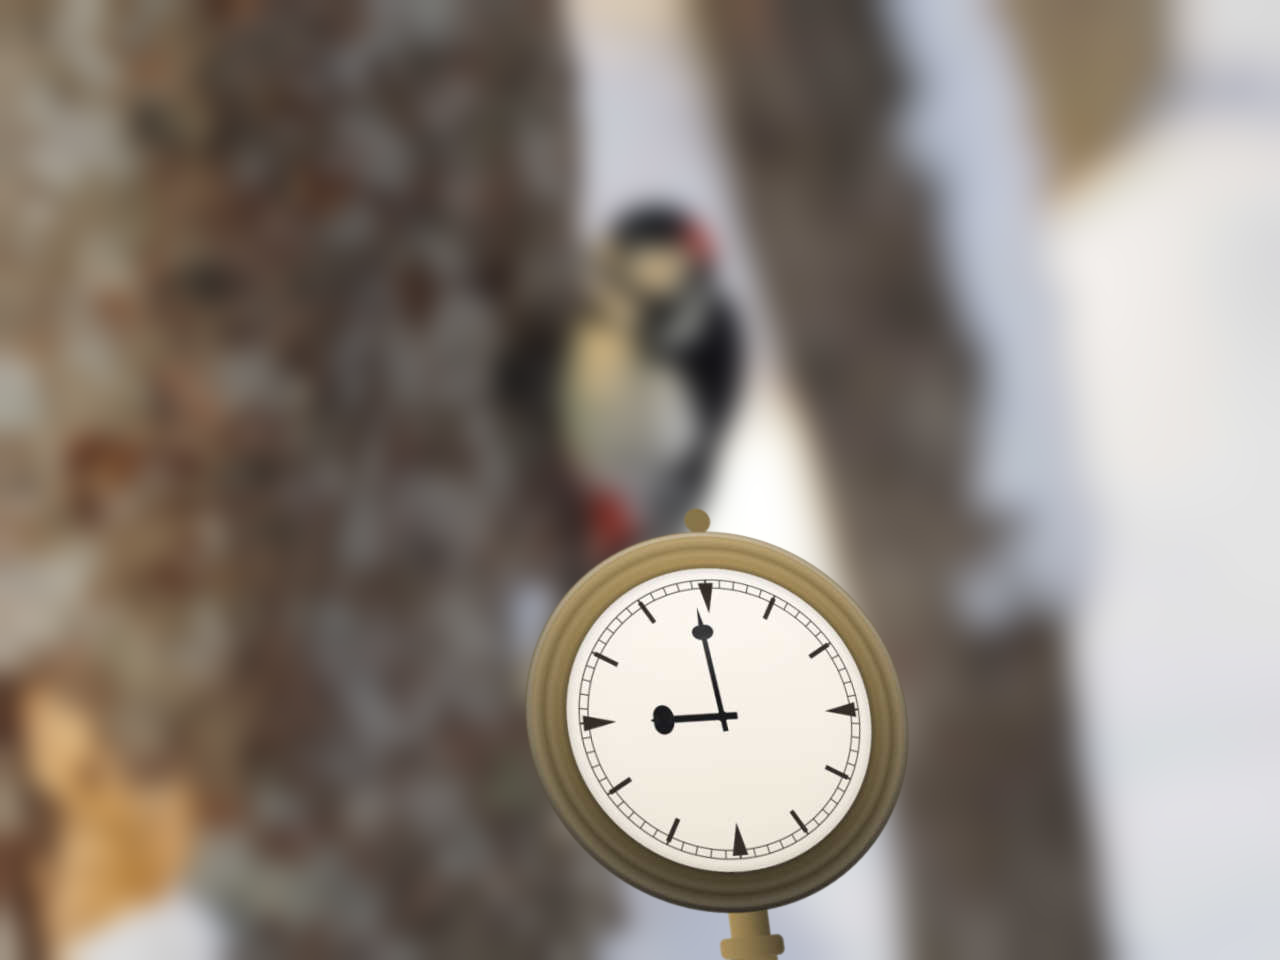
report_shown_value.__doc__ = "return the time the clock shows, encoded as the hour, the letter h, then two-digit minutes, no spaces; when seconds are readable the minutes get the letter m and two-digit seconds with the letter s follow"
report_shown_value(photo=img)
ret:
8h59
